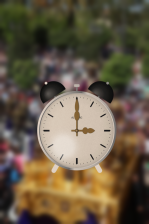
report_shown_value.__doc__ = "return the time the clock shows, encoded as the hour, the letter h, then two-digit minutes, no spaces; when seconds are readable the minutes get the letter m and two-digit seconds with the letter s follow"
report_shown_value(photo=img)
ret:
3h00
